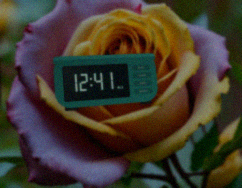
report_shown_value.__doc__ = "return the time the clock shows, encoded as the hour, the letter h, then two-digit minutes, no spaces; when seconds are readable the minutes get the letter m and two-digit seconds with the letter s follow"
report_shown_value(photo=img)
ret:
12h41
